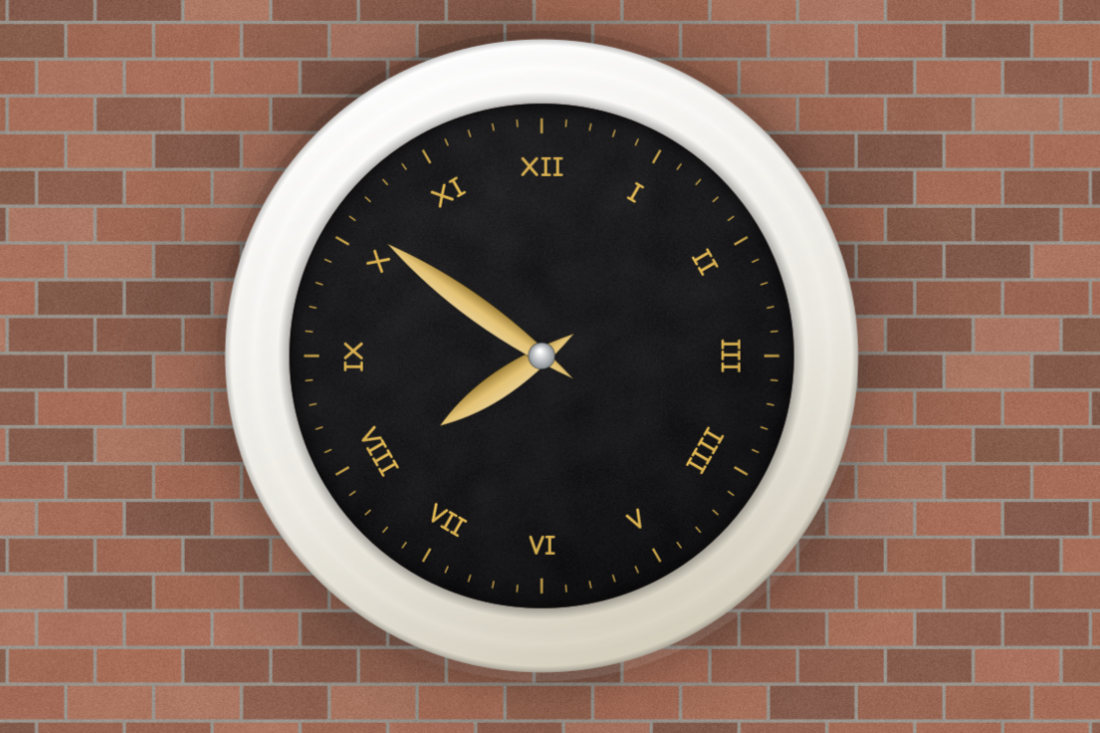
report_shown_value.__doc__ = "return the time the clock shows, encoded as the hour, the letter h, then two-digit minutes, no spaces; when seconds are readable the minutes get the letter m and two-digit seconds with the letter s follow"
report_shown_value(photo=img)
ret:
7h51
